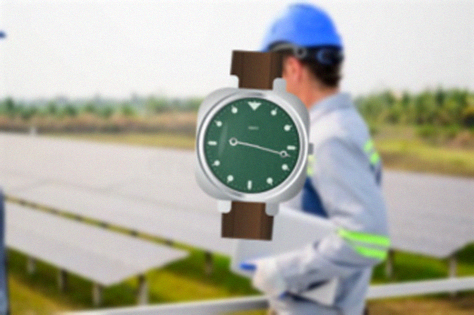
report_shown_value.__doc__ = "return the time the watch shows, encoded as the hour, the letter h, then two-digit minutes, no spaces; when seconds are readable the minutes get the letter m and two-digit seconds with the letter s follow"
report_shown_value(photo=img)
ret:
9h17
